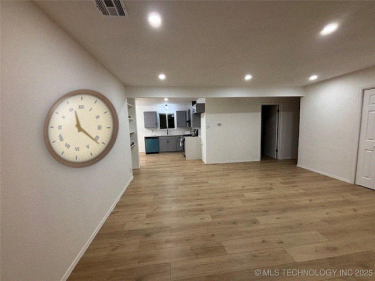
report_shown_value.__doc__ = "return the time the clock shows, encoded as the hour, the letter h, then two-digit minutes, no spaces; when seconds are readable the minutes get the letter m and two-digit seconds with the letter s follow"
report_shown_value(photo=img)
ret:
11h21
